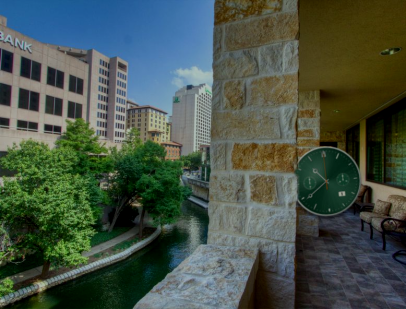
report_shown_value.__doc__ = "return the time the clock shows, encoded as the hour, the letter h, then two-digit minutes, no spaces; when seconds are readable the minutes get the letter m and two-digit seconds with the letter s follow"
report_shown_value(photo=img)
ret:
10h39
